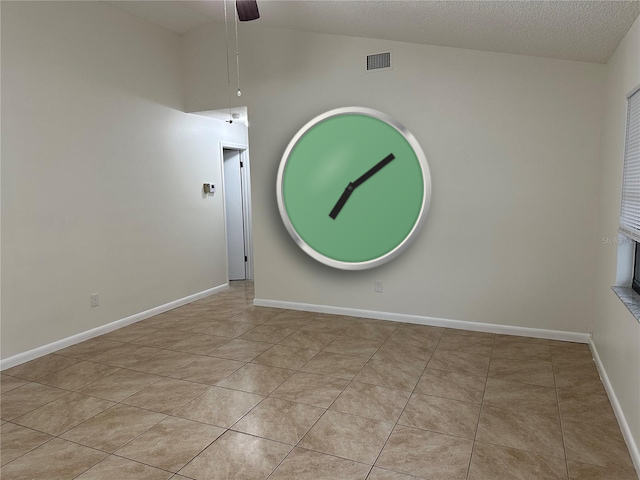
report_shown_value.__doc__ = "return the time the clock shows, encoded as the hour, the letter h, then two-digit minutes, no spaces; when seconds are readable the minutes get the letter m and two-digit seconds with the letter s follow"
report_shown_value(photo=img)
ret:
7h09
